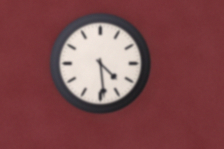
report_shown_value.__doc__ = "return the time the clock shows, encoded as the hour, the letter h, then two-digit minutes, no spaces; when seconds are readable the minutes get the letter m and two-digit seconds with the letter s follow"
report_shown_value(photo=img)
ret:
4h29
